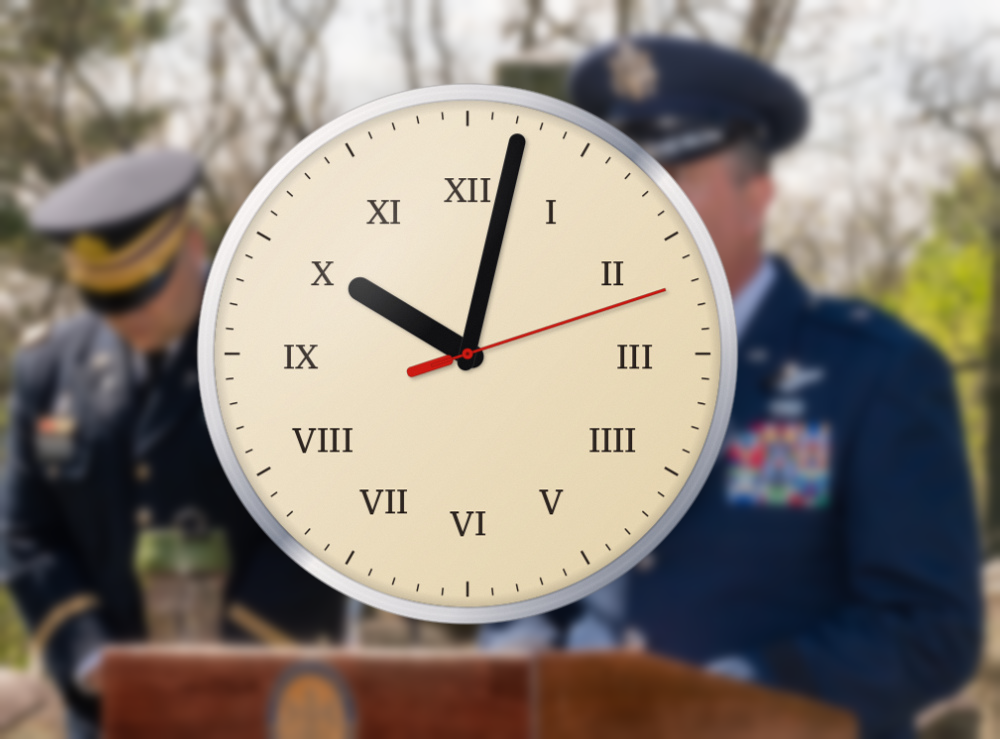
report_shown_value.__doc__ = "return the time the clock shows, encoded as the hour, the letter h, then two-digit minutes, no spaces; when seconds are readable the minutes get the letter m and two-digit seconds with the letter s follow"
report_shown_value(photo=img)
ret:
10h02m12s
